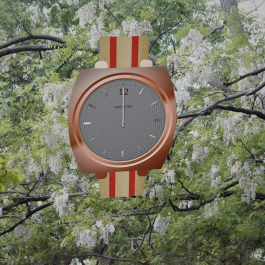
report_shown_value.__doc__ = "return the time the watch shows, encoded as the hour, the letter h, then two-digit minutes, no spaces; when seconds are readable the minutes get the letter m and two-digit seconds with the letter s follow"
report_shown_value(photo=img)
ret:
12h00
